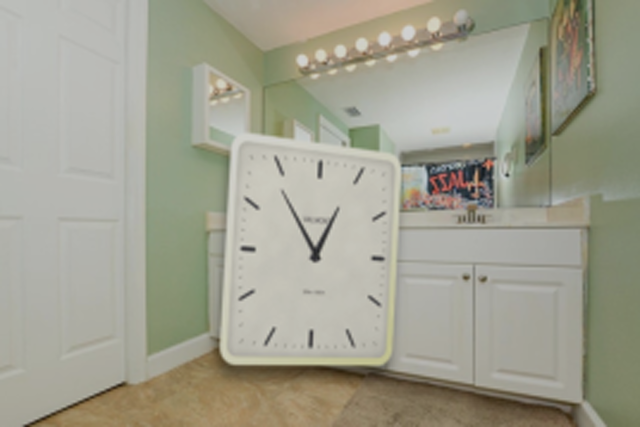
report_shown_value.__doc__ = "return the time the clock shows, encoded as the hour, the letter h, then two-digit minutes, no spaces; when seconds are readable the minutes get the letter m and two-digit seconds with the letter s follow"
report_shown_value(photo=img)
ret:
12h54
